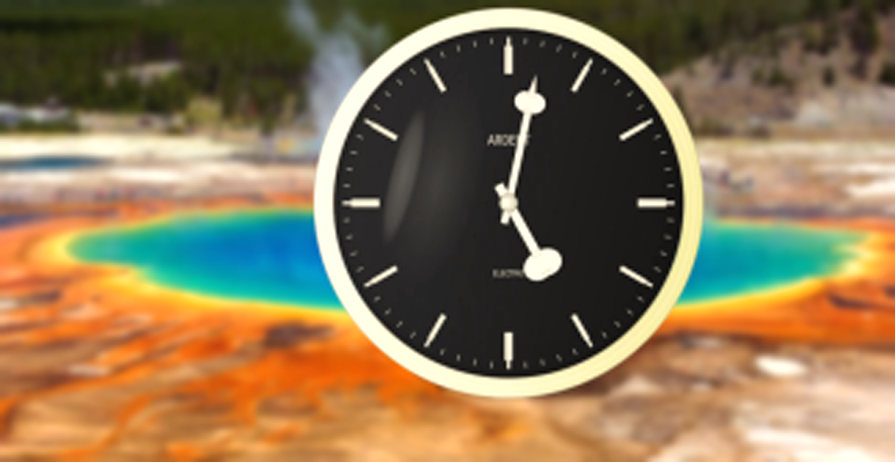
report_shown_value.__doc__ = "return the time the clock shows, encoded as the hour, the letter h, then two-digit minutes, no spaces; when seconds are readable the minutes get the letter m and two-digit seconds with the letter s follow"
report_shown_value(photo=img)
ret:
5h02
